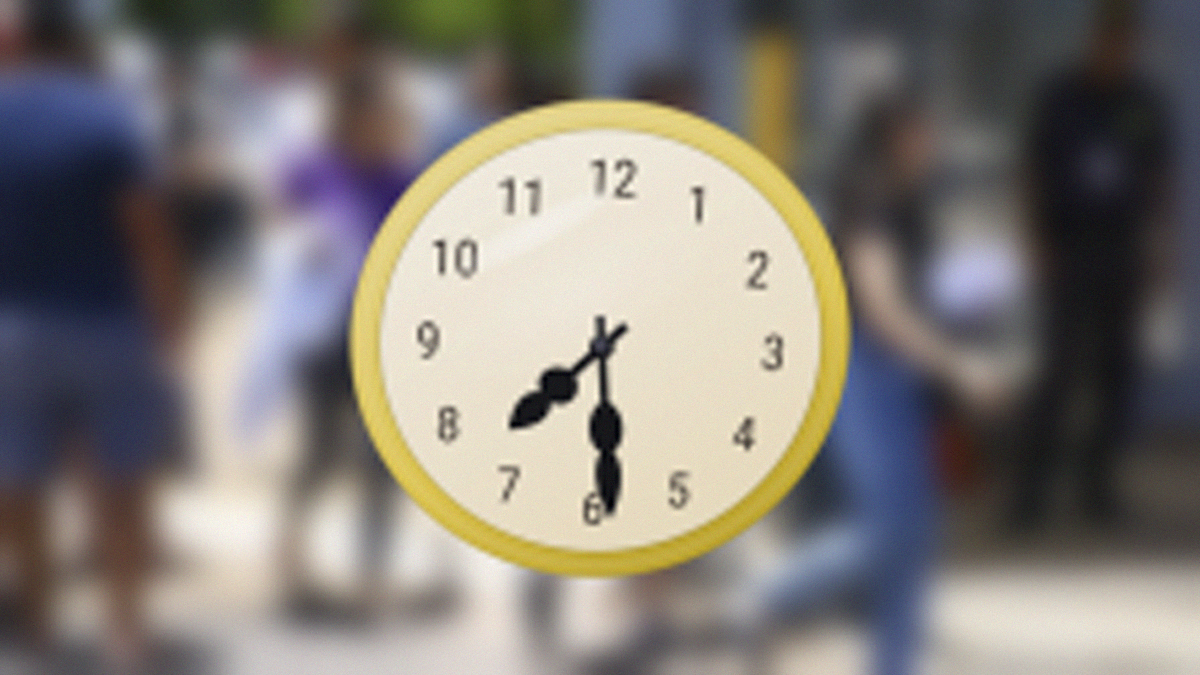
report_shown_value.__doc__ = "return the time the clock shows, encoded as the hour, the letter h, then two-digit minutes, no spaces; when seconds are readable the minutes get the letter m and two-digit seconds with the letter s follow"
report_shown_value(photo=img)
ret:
7h29
